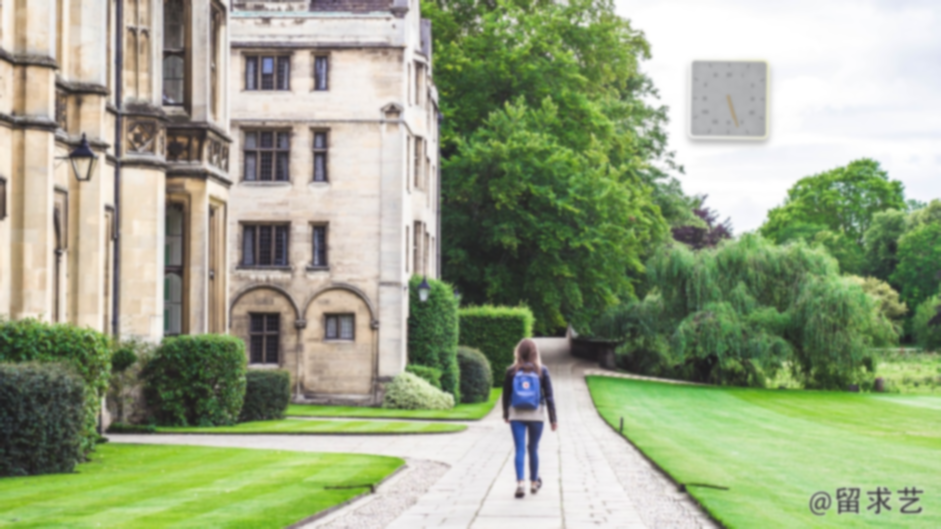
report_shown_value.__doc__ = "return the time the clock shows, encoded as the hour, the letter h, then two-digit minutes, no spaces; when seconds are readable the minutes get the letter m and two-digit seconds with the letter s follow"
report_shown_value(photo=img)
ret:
5h27
